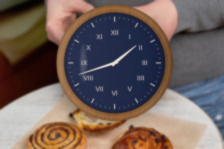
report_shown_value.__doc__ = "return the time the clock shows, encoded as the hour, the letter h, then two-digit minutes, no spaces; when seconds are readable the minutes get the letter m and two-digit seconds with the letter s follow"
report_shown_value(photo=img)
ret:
1h42
